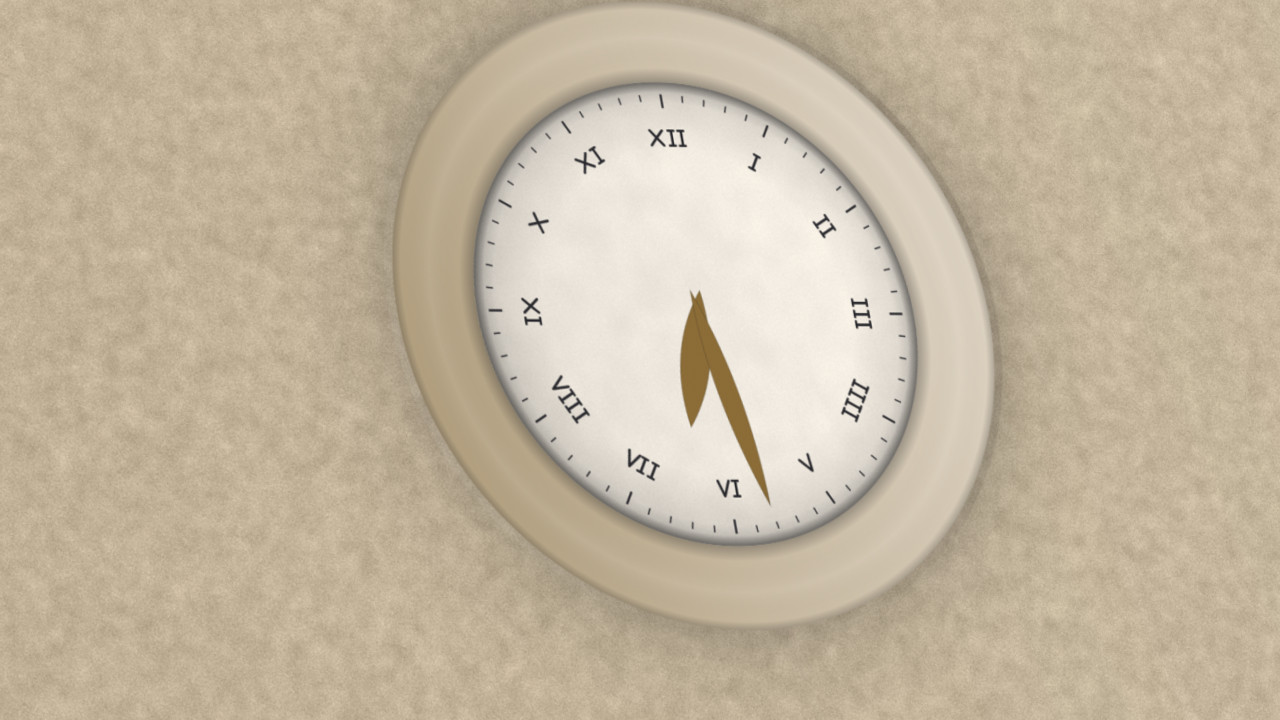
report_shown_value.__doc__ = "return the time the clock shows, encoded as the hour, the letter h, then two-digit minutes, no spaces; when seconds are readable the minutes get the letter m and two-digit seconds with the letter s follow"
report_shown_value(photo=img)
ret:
6h28
